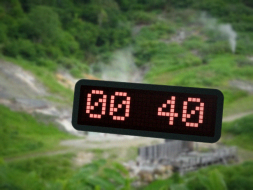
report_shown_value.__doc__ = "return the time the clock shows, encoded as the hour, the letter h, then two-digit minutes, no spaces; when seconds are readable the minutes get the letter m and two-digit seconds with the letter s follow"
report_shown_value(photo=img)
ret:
0h40
